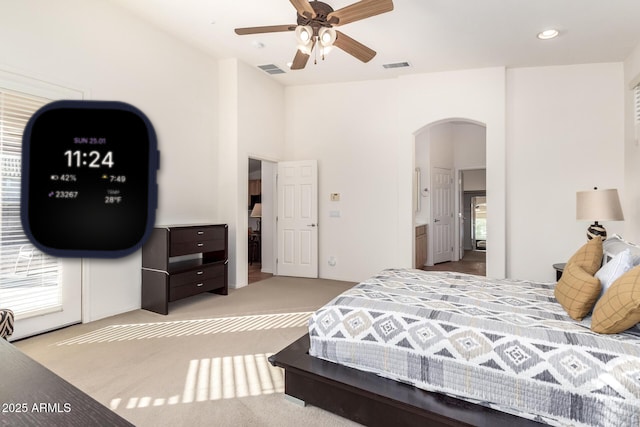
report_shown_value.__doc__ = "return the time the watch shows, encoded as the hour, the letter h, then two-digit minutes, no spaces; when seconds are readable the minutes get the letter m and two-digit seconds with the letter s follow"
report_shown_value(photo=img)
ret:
11h24
